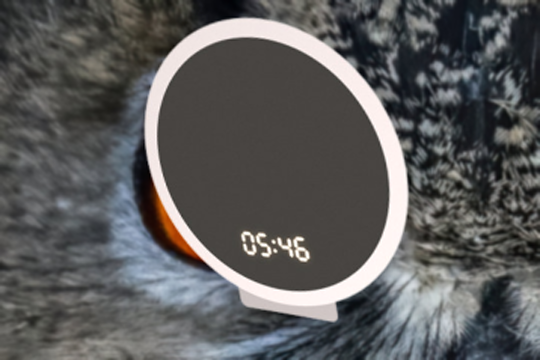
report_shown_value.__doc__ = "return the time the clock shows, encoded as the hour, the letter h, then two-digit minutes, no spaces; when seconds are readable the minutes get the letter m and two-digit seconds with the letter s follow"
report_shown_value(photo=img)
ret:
5h46
